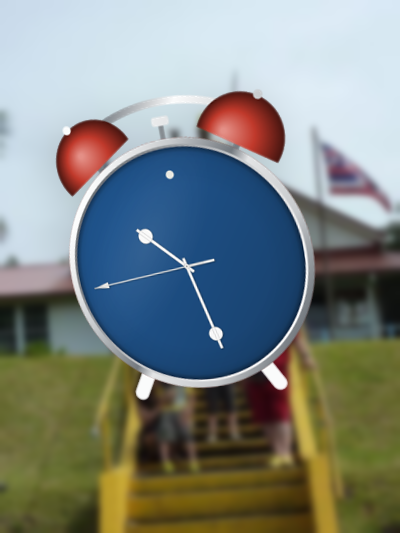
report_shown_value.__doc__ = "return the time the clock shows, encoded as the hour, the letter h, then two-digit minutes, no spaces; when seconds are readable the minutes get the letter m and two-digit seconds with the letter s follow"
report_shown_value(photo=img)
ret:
10h27m44s
